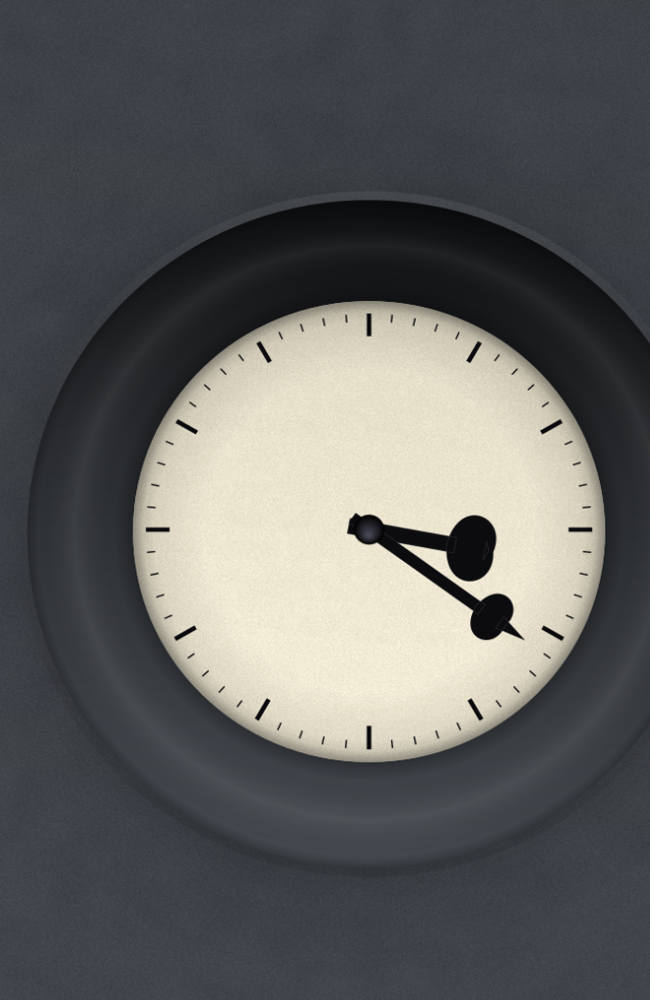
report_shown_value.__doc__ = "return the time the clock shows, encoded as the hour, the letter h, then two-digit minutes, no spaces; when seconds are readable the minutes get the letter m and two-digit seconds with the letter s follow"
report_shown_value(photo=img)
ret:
3h21
